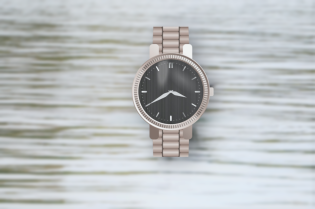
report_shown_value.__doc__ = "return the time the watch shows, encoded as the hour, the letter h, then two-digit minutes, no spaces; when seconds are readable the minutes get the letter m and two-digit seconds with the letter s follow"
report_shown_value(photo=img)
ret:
3h40
